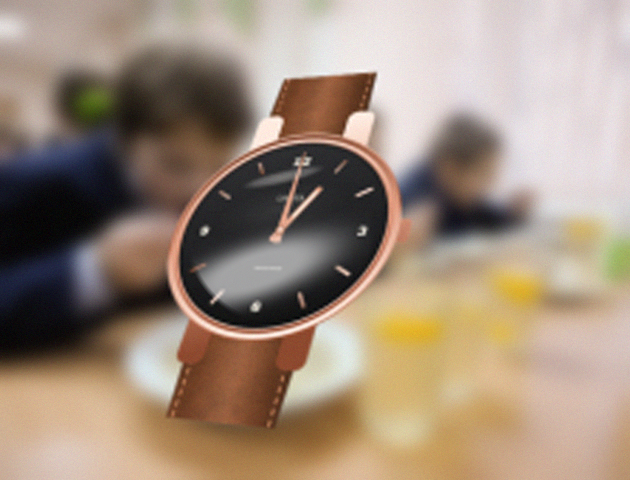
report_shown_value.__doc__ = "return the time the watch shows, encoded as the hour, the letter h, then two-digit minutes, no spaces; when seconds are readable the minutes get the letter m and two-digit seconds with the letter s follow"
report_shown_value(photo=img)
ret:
1h00
